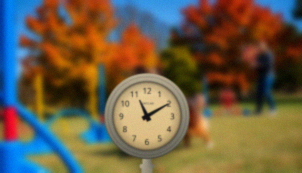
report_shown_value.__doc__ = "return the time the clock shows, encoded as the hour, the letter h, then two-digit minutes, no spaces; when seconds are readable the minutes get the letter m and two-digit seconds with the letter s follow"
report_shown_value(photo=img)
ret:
11h10
